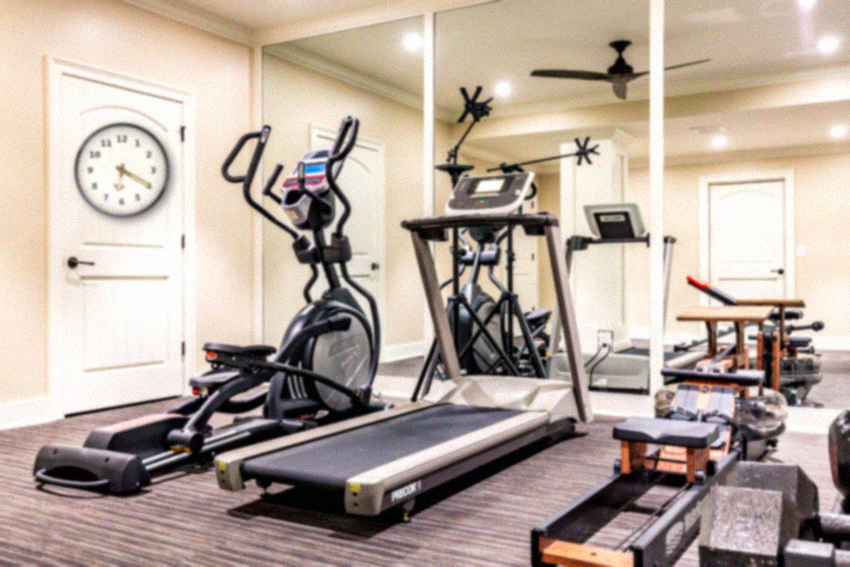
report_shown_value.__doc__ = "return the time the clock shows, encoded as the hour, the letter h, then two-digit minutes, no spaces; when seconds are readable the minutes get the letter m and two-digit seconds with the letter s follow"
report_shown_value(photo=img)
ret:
6h20
